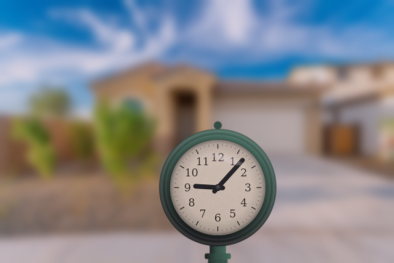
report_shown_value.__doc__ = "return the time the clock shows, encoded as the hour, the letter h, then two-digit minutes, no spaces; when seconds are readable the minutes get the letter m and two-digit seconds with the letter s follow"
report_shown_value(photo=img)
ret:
9h07
